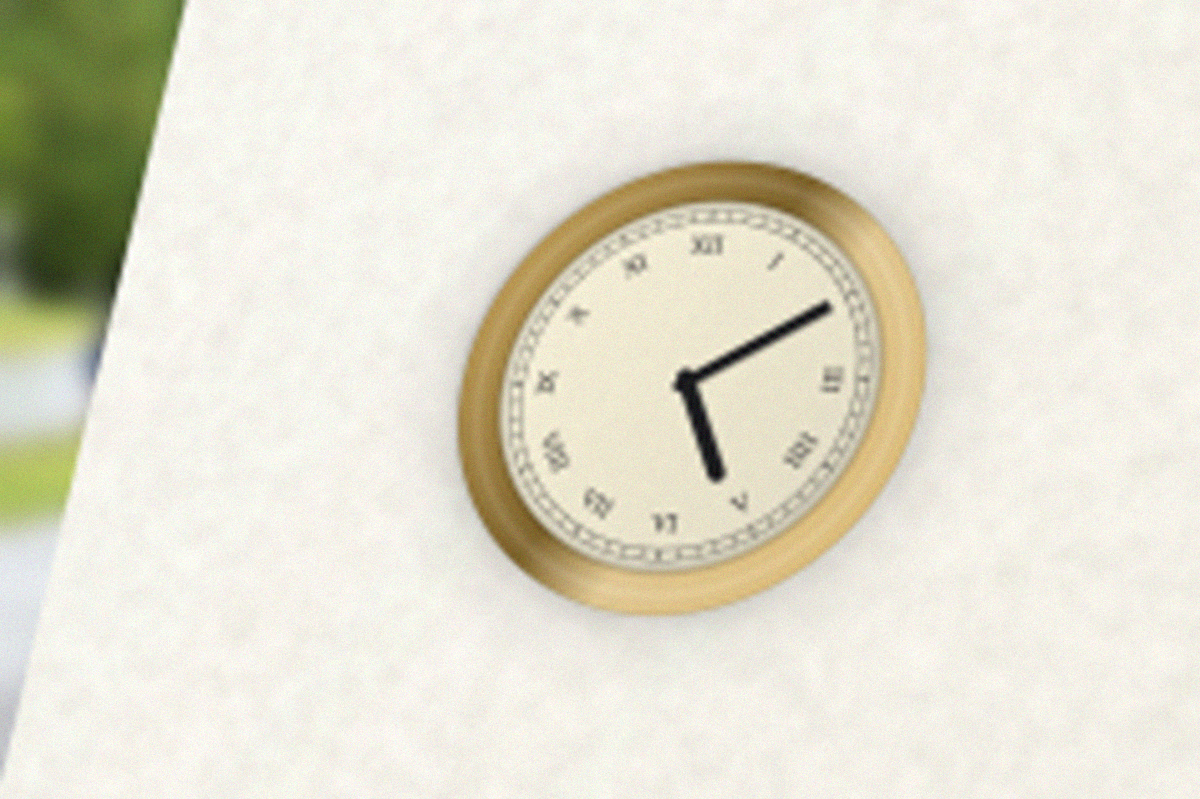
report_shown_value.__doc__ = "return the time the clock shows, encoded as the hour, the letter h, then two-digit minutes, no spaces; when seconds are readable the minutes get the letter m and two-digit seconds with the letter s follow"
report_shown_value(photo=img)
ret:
5h10
